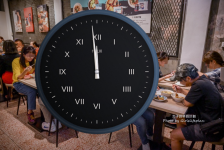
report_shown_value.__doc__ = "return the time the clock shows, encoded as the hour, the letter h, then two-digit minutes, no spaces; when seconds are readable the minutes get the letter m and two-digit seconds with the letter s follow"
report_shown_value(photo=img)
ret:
11h59
